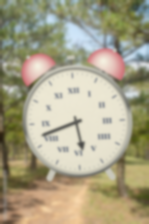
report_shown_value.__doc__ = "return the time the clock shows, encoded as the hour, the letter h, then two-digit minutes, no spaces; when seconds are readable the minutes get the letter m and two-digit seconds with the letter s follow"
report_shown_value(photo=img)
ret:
5h42
